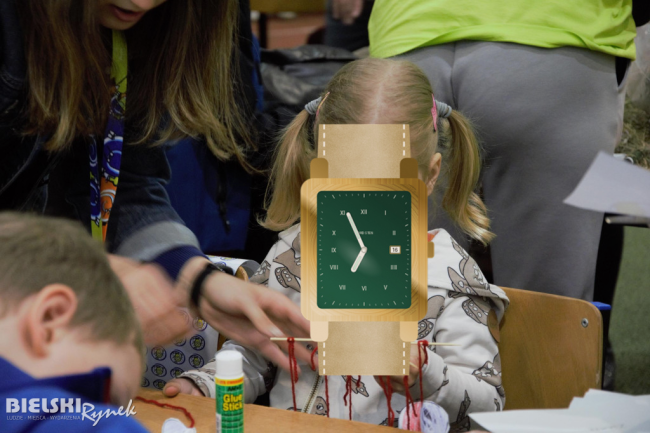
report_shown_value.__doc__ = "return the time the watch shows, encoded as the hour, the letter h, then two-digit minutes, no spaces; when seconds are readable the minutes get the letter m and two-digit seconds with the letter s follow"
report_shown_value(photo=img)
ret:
6h56
